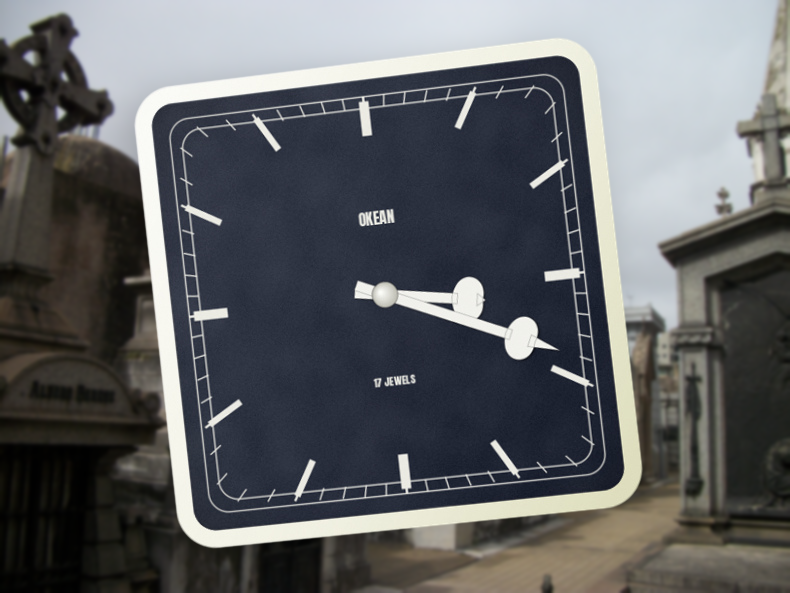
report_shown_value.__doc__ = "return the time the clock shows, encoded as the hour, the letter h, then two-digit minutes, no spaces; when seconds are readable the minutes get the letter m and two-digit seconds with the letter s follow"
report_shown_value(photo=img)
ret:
3h19
